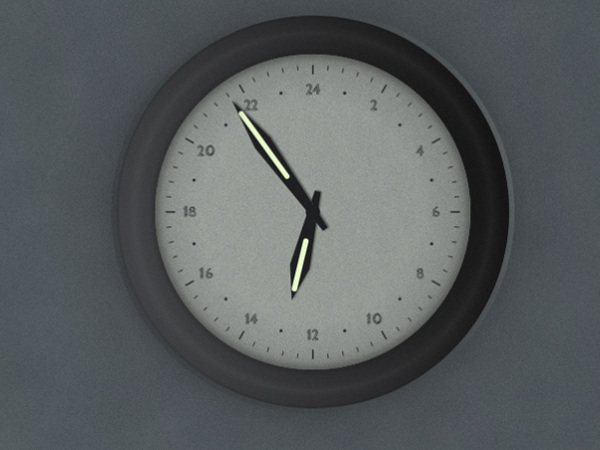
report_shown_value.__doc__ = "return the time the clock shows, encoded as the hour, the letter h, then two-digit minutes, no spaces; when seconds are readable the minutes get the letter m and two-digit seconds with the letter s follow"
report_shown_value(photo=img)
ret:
12h54
